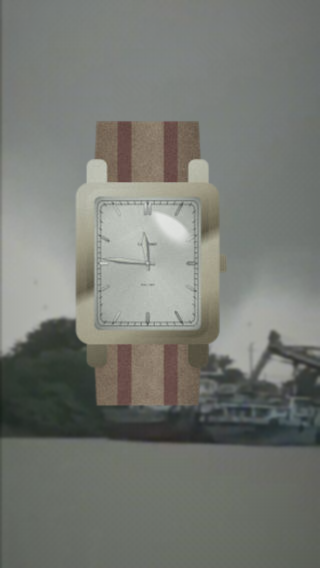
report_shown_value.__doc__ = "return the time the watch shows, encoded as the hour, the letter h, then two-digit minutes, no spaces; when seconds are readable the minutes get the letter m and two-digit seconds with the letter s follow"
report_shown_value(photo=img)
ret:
11h46
